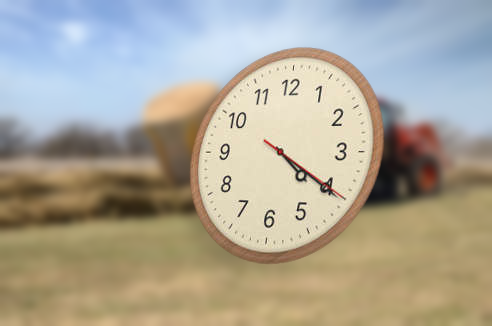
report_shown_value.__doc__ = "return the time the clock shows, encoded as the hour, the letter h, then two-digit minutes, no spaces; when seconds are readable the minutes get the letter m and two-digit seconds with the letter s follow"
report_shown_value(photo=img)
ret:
4h20m20s
